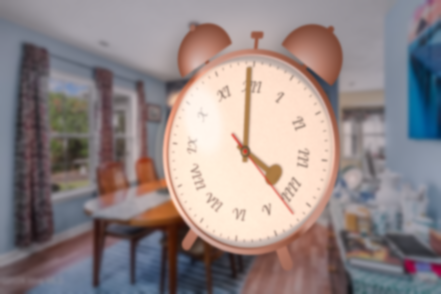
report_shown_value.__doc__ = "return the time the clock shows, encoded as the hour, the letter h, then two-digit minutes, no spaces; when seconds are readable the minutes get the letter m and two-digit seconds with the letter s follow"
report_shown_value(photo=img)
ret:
3h59m22s
